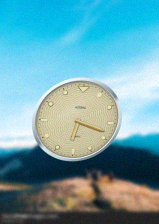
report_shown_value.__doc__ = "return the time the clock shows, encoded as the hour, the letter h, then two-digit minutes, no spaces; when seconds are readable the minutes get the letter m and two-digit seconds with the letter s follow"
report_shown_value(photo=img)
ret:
6h18
